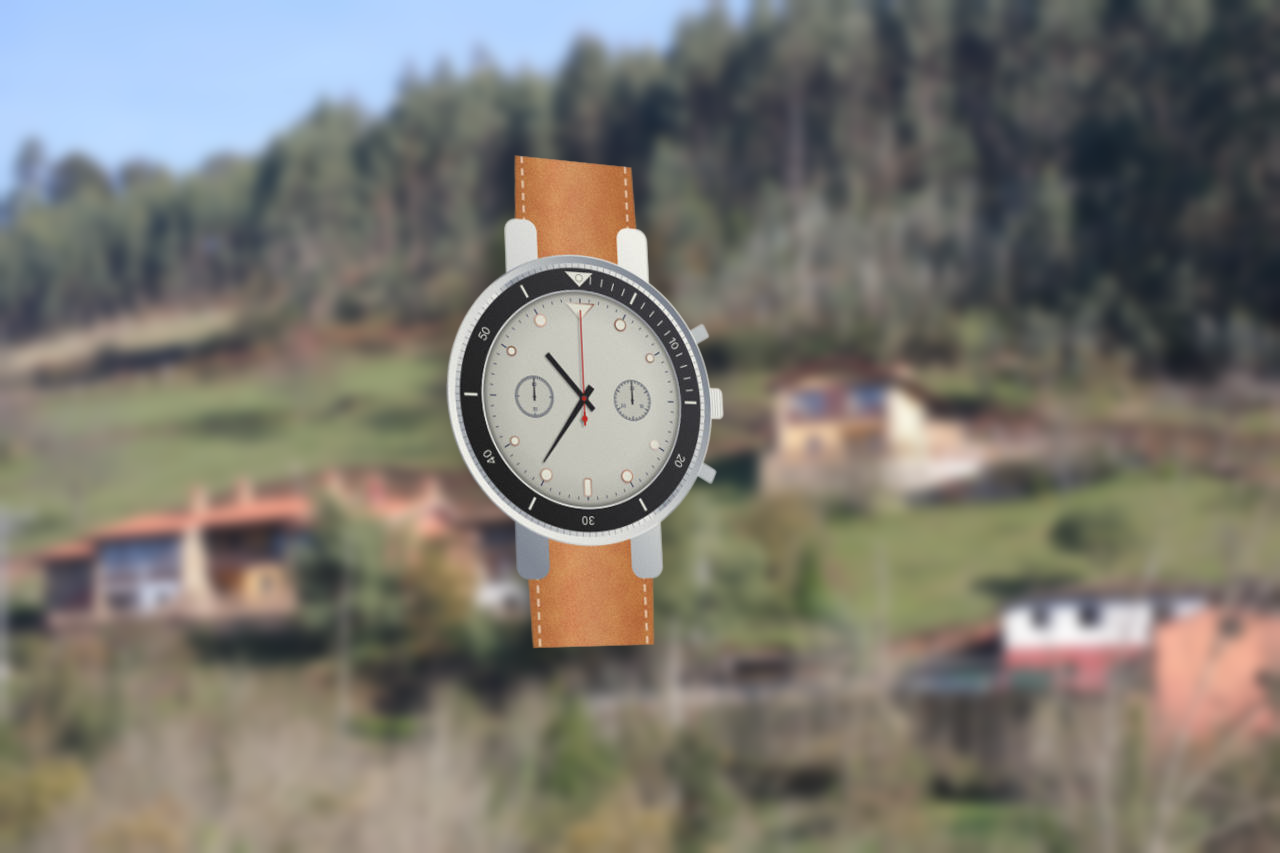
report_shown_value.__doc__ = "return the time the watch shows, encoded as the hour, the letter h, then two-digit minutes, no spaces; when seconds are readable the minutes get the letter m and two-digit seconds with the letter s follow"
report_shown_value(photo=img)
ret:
10h36
